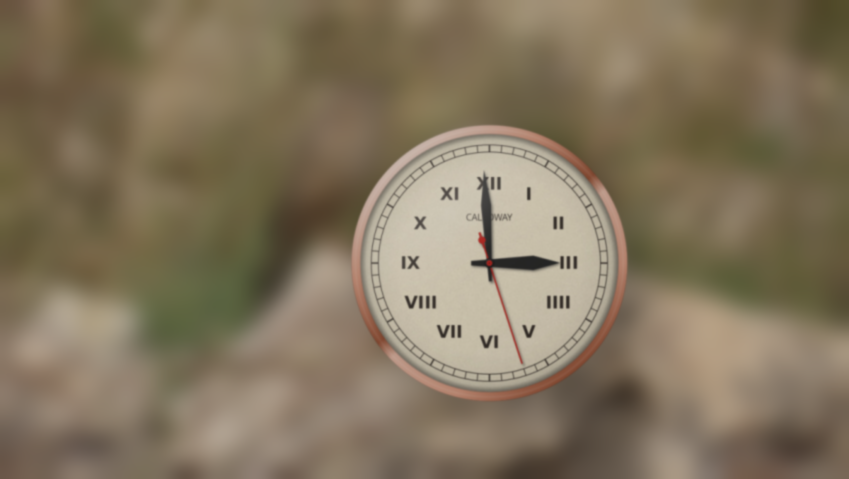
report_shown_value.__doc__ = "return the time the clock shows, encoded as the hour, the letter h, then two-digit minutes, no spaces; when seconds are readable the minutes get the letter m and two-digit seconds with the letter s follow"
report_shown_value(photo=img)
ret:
2h59m27s
